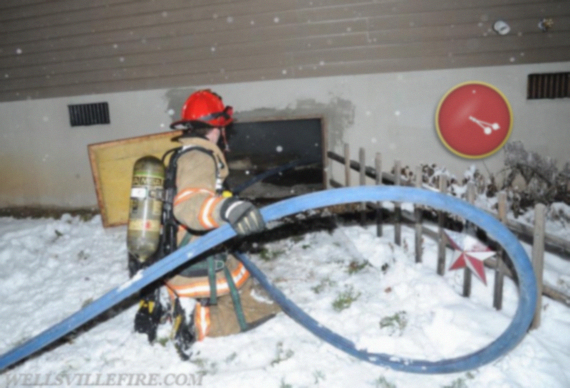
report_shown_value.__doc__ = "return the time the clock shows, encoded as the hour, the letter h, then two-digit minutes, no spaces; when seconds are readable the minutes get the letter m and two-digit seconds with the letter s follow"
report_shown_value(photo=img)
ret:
4h18
